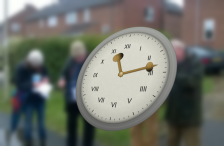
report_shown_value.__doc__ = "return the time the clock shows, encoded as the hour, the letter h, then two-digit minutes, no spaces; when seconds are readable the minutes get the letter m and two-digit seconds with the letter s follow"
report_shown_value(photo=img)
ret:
11h13
